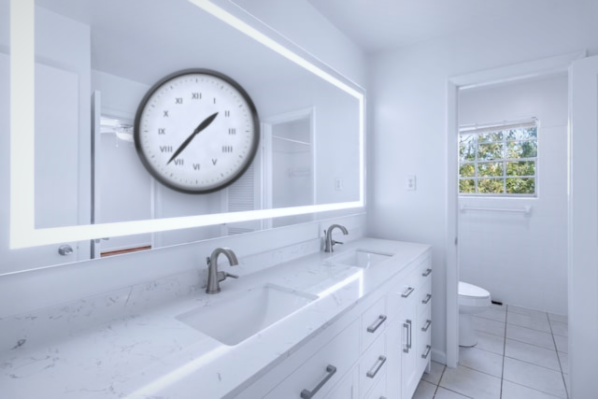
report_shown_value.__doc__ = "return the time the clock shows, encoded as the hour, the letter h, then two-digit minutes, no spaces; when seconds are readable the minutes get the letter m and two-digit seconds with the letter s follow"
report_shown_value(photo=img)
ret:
1h37
